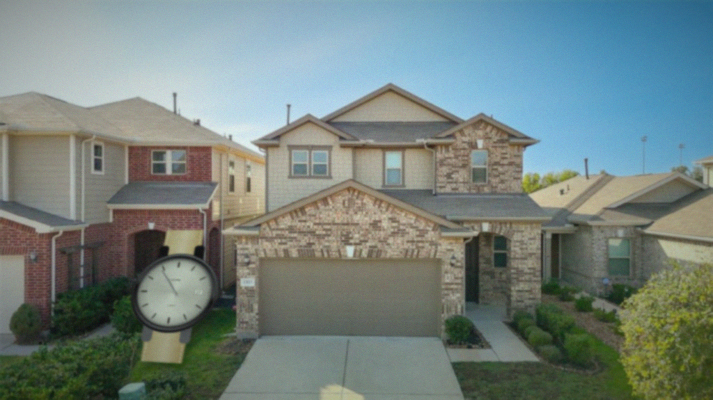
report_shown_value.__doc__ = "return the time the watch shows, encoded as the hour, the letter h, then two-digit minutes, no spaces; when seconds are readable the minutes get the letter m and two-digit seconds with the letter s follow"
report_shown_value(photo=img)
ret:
10h54
